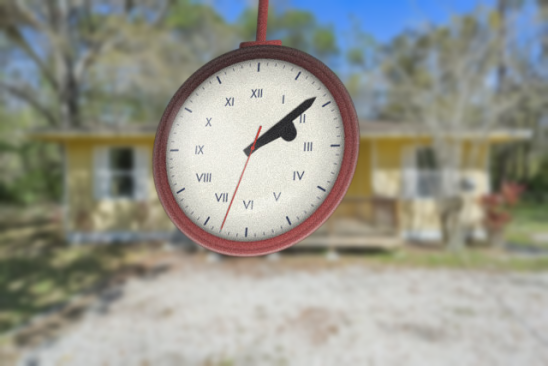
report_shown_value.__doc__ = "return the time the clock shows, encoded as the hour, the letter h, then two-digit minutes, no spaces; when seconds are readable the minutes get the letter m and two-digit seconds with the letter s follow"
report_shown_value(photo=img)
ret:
2h08m33s
